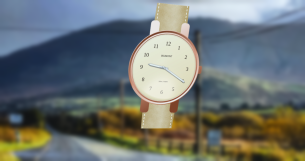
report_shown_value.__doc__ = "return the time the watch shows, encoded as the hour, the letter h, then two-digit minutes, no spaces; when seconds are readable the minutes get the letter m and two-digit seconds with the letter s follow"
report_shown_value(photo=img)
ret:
9h20
